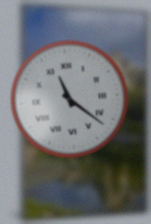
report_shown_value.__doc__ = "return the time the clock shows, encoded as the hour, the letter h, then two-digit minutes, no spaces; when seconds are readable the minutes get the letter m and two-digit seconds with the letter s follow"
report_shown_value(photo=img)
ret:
11h22
